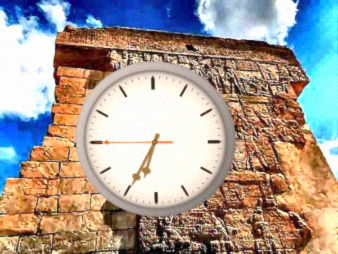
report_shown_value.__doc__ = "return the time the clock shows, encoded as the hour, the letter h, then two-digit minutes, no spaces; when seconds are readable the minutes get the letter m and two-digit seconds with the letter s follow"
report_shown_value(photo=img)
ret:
6h34m45s
